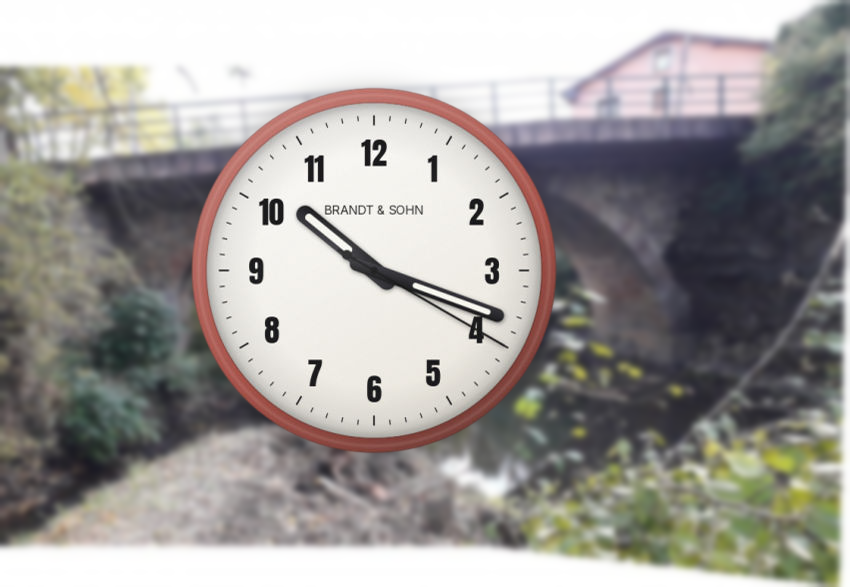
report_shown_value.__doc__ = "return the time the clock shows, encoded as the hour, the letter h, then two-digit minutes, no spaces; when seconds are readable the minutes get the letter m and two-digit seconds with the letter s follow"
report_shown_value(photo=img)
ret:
10h18m20s
